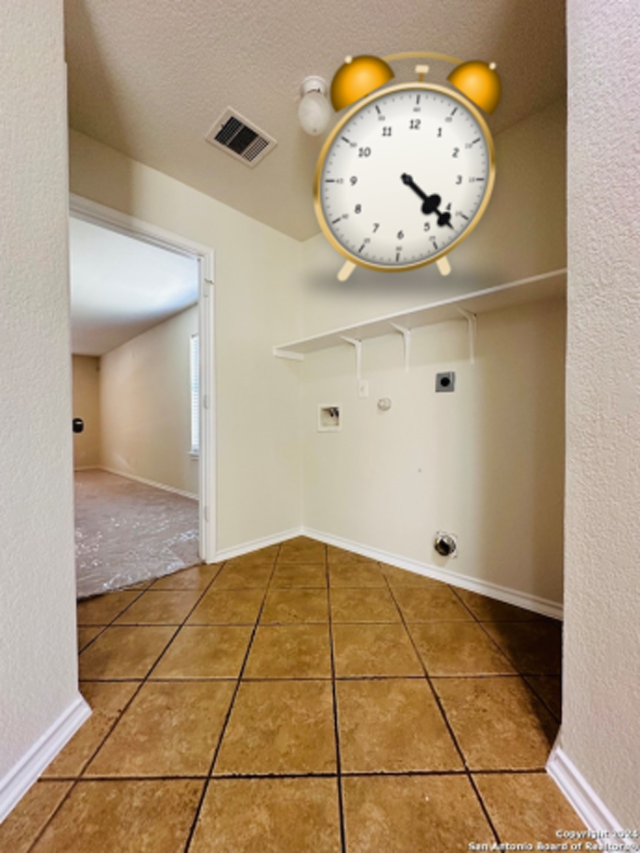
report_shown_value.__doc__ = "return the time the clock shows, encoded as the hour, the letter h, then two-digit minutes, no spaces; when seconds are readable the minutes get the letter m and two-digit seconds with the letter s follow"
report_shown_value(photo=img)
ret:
4h22
